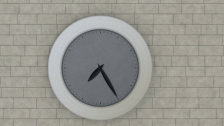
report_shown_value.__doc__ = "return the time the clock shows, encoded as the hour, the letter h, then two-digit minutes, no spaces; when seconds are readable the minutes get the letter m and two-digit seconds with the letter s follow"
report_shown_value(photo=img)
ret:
7h25
